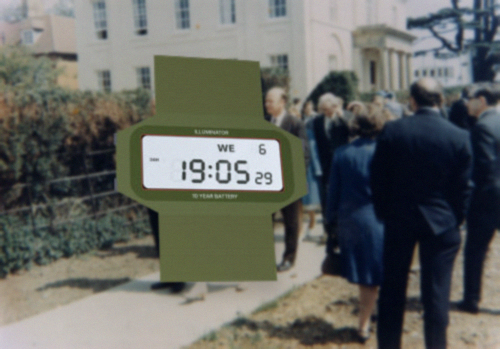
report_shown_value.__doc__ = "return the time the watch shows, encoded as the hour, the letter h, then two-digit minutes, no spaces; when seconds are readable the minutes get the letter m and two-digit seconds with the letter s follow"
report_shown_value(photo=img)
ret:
19h05m29s
